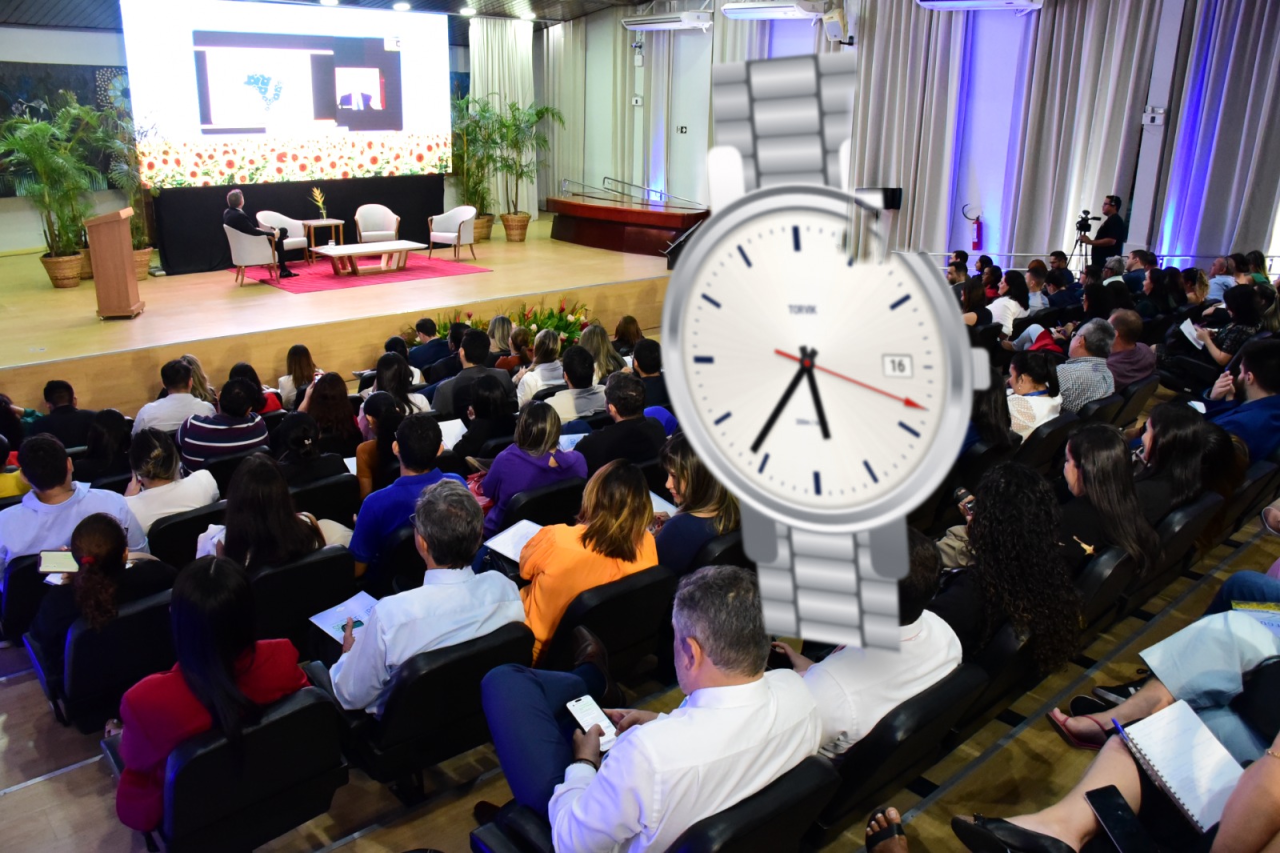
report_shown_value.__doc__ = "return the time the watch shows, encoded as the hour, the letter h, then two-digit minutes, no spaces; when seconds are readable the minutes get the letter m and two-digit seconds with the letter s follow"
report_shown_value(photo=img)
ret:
5h36m18s
